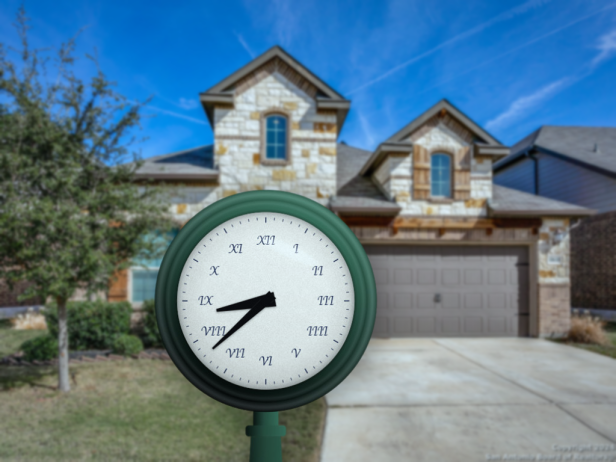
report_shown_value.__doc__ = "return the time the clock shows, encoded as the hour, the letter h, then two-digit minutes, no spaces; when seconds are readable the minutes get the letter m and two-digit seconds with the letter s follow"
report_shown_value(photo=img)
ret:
8h38
